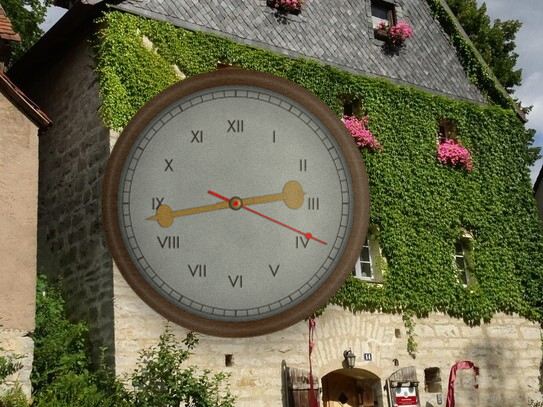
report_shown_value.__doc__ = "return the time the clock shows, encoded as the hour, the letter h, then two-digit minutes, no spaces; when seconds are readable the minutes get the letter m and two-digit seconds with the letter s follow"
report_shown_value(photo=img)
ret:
2h43m19s
